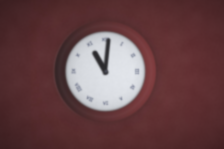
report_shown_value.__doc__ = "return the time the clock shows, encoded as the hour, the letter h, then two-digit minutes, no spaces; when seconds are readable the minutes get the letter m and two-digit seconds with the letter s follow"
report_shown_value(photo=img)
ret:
11h01
